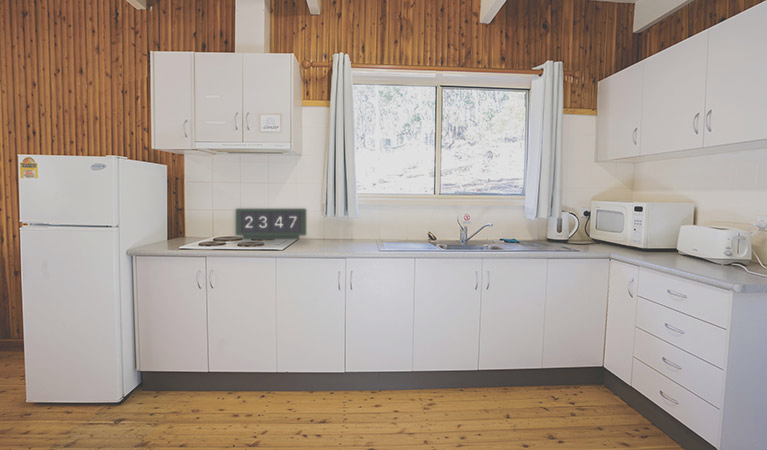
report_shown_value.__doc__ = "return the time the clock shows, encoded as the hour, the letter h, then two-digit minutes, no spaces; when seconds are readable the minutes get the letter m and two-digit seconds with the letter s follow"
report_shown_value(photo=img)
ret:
23h47
